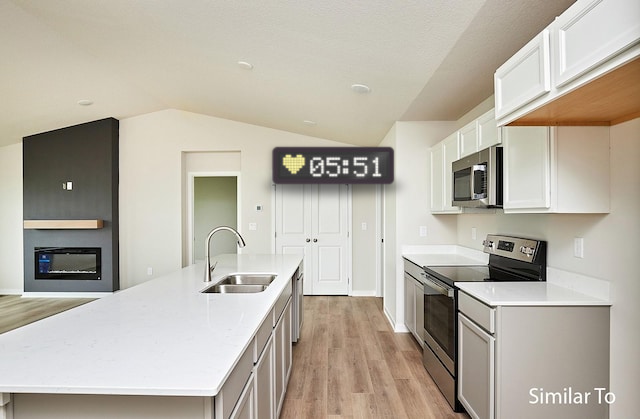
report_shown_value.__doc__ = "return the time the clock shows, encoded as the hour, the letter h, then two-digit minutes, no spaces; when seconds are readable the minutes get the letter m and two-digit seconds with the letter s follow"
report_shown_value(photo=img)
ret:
5h51
